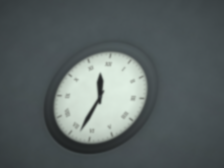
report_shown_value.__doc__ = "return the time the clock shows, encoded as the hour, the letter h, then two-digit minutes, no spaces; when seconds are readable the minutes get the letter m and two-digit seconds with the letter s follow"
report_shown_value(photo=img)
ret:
11h33
